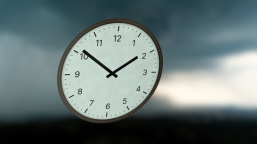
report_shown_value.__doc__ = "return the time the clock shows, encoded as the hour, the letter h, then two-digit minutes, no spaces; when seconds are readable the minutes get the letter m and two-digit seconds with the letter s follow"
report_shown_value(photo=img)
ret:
1h51
